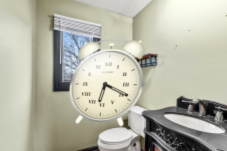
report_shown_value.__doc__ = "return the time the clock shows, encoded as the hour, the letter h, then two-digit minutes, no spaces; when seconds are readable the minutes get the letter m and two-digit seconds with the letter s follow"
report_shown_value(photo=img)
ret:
6h19
